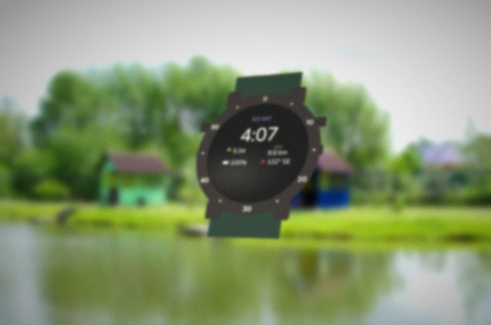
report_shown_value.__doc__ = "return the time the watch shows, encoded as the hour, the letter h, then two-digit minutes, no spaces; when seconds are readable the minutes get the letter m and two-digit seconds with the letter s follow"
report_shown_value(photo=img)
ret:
4h07
